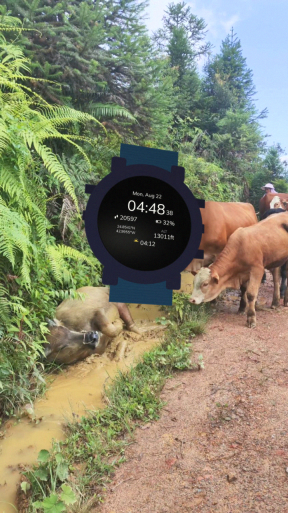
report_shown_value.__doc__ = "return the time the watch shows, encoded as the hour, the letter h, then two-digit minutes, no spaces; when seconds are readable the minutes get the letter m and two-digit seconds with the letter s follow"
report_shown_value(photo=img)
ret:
4h48
